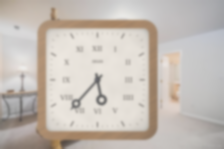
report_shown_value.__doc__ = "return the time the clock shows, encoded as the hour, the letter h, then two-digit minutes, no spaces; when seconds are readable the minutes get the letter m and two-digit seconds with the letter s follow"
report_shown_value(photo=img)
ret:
5h37
